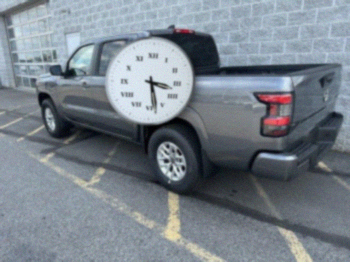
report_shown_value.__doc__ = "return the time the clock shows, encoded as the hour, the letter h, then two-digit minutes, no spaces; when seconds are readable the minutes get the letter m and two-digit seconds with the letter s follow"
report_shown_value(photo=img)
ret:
3h28
